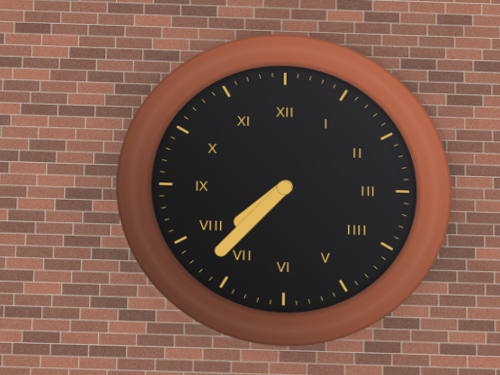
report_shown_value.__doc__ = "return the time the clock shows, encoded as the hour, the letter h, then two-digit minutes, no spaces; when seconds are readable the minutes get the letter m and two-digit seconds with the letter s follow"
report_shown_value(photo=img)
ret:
7h37
